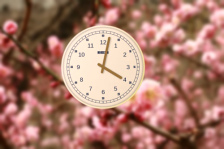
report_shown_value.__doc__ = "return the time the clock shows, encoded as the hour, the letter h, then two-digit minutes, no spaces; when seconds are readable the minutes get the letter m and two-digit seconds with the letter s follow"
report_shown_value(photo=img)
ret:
4h02
